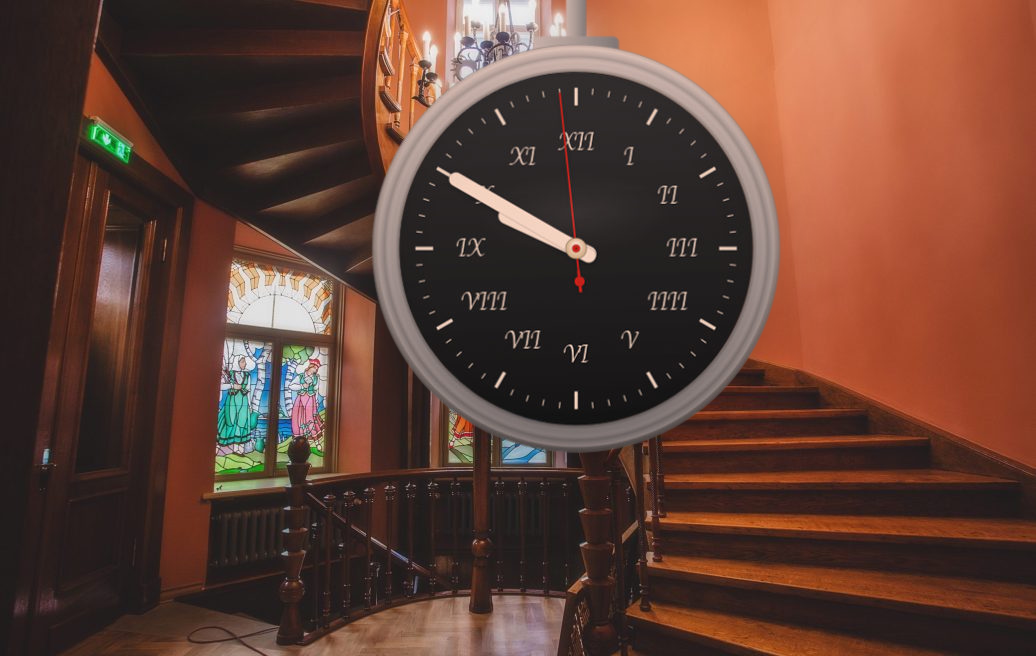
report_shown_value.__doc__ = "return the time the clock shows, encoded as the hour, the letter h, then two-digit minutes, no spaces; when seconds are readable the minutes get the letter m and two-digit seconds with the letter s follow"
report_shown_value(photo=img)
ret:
9h49m59s
